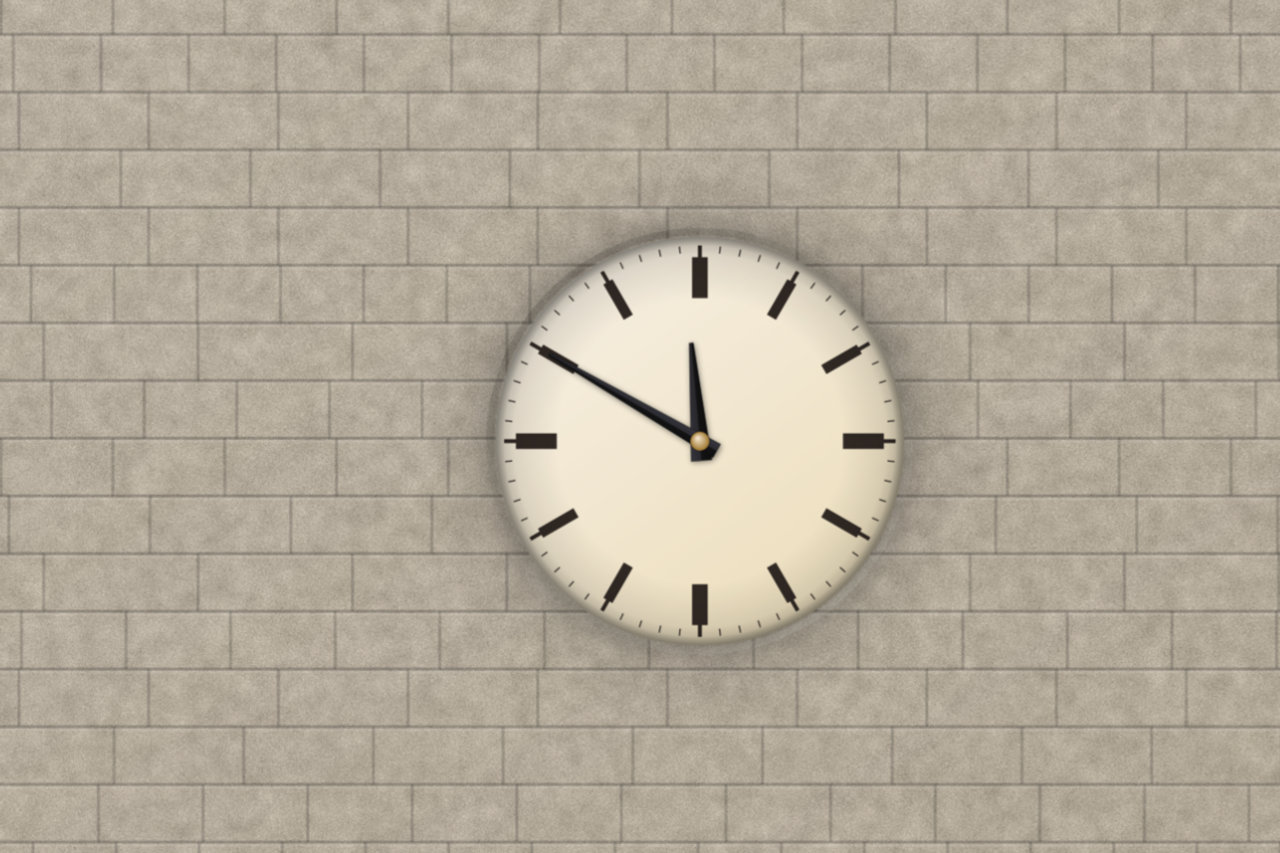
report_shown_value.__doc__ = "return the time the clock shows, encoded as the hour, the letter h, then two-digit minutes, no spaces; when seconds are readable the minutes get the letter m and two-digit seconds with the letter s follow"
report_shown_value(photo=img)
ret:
11h50
